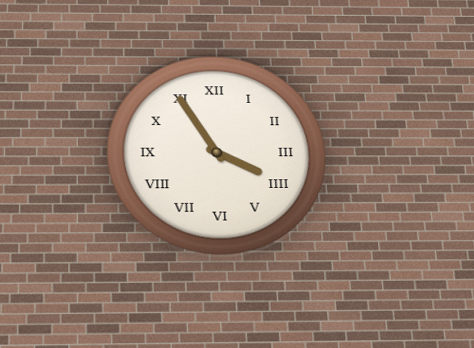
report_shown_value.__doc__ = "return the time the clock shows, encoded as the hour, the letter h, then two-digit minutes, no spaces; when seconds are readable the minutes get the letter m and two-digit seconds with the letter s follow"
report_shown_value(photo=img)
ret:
3h55
